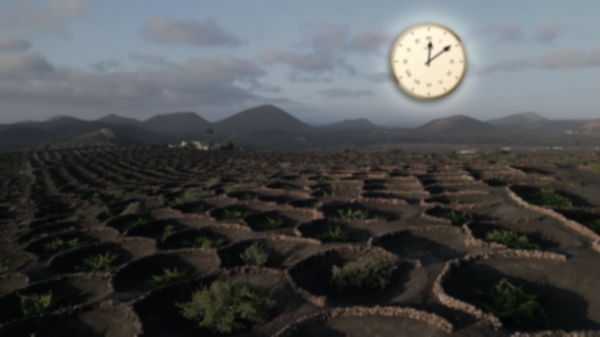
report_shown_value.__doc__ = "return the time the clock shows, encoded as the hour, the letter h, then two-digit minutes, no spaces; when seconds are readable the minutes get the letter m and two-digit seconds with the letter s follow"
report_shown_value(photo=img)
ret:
12h09
